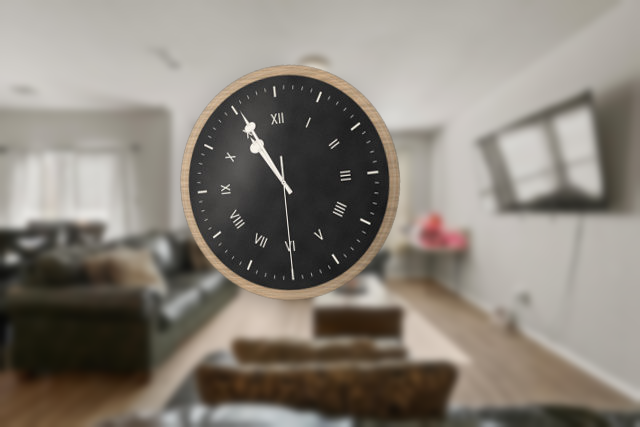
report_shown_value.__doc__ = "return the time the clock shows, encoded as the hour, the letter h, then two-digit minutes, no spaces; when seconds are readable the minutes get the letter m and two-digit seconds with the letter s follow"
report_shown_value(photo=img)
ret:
10h55m30s
